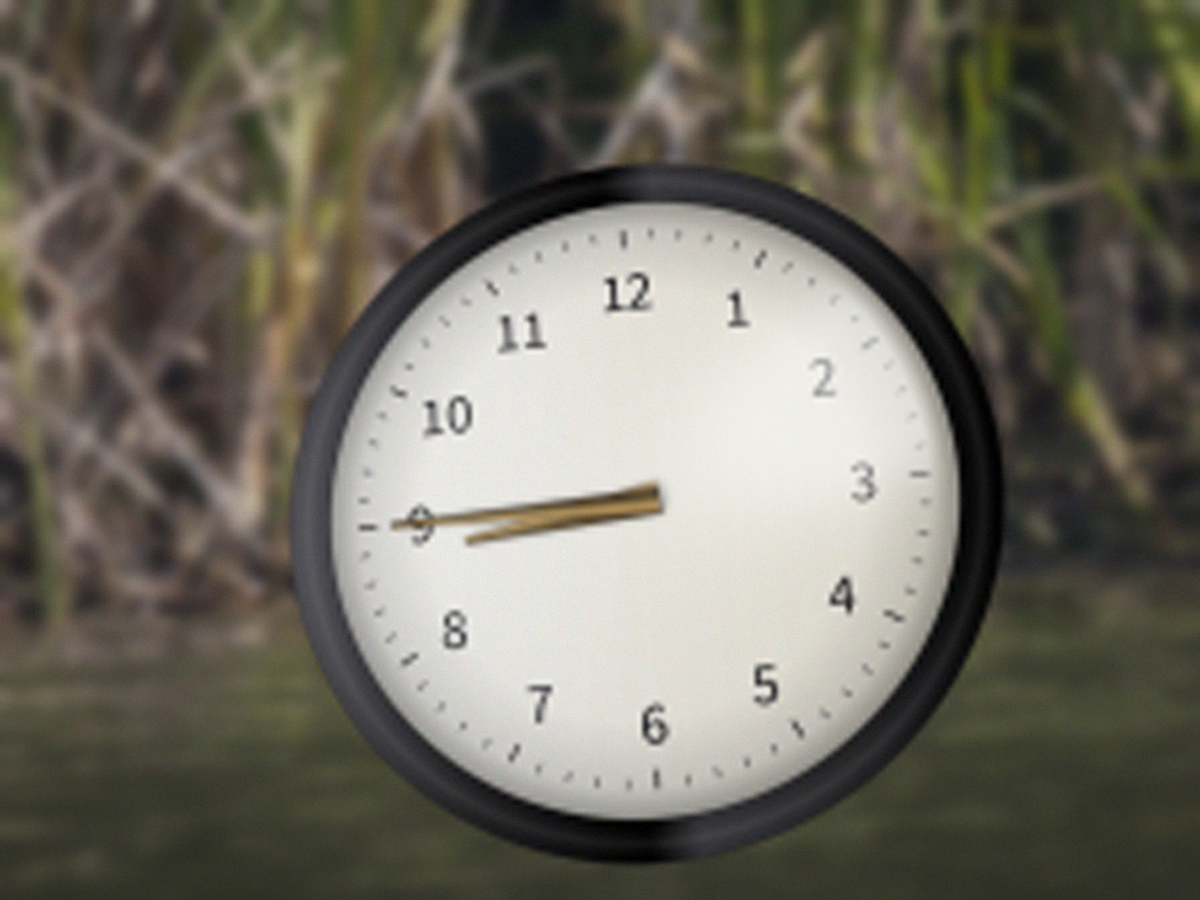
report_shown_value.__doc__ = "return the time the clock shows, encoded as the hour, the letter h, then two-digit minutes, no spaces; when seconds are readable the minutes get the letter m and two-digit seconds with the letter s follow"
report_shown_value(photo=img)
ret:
8h45
